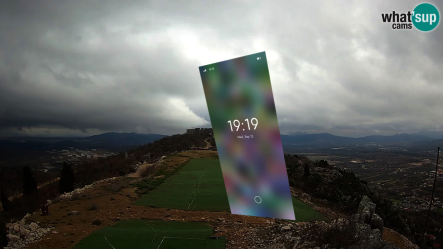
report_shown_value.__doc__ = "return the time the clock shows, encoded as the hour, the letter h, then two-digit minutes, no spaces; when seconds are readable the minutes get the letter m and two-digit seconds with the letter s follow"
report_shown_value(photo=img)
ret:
19h19
